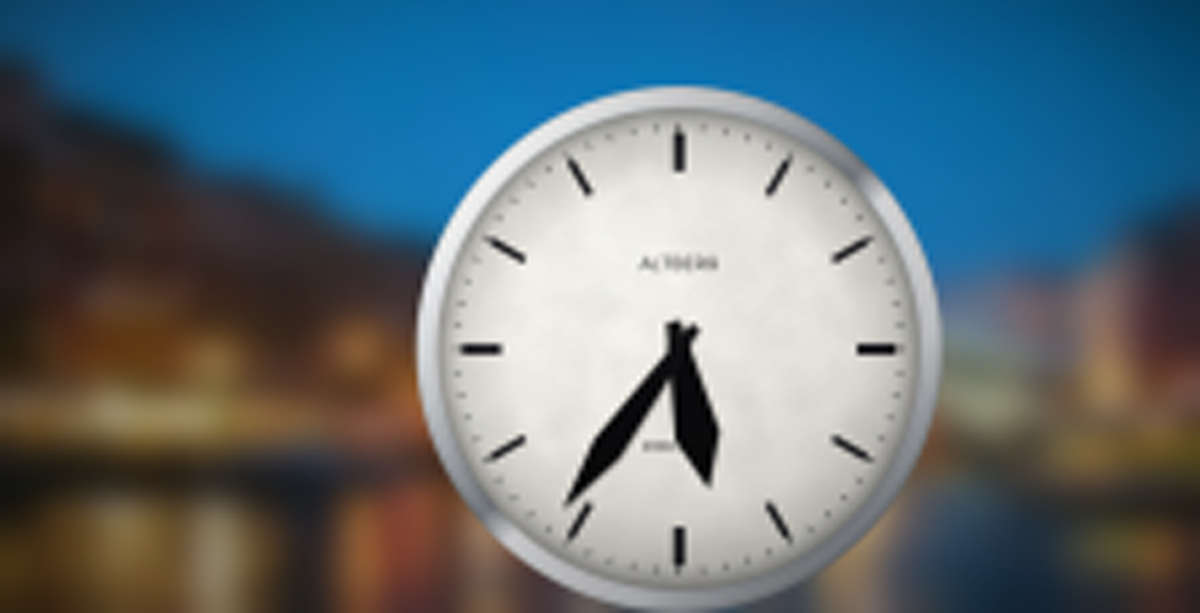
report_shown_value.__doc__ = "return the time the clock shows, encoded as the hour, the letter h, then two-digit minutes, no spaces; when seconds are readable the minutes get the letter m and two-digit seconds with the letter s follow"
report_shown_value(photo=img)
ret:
5h36
